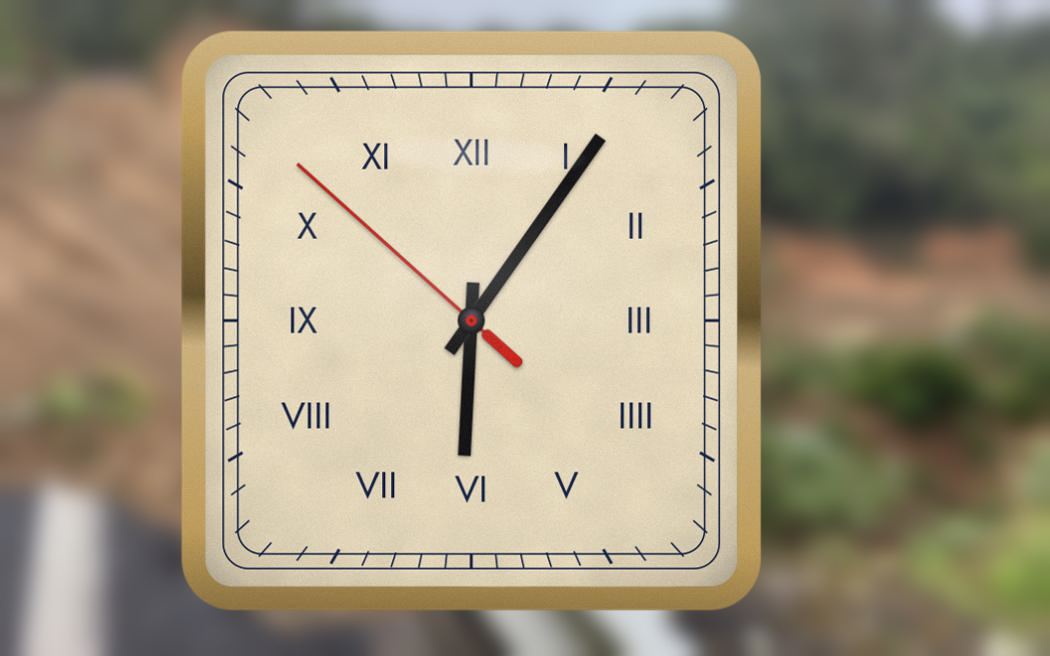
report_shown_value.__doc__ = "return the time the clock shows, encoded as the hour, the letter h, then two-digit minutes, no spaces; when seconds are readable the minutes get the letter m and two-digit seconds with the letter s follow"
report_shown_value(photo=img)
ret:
6h05m52s
